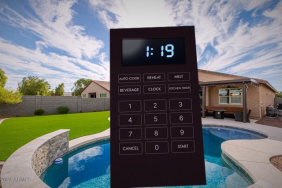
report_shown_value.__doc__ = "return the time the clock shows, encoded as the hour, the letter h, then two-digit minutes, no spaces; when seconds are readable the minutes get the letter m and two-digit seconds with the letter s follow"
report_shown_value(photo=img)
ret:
1h19
